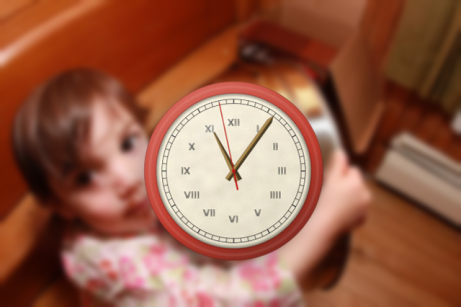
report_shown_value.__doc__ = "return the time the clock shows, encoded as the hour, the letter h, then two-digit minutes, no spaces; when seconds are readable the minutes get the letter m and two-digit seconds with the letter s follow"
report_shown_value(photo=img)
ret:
11h05m58s
